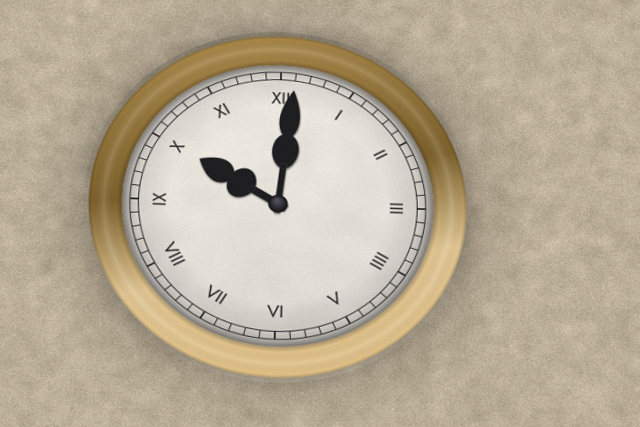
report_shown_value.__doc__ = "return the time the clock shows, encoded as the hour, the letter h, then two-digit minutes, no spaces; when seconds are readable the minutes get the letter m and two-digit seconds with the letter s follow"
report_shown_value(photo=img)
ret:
10h01
